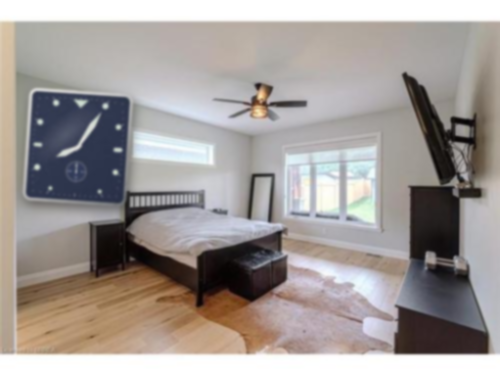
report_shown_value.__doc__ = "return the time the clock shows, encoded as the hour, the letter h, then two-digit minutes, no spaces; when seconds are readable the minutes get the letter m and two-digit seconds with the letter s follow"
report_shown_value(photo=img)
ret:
8h05
